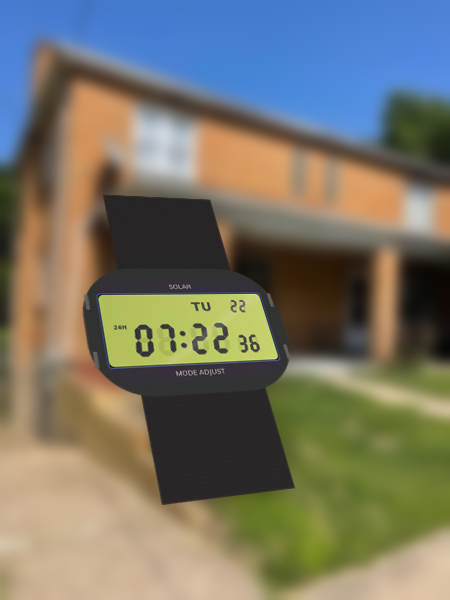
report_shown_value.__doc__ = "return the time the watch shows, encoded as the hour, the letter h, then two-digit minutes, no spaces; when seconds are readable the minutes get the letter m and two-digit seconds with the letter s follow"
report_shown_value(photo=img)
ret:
7h22m36s
